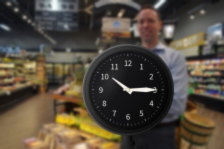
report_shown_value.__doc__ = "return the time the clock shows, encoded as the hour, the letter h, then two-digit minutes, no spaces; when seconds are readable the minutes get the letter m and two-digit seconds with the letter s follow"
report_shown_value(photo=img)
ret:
10h15
